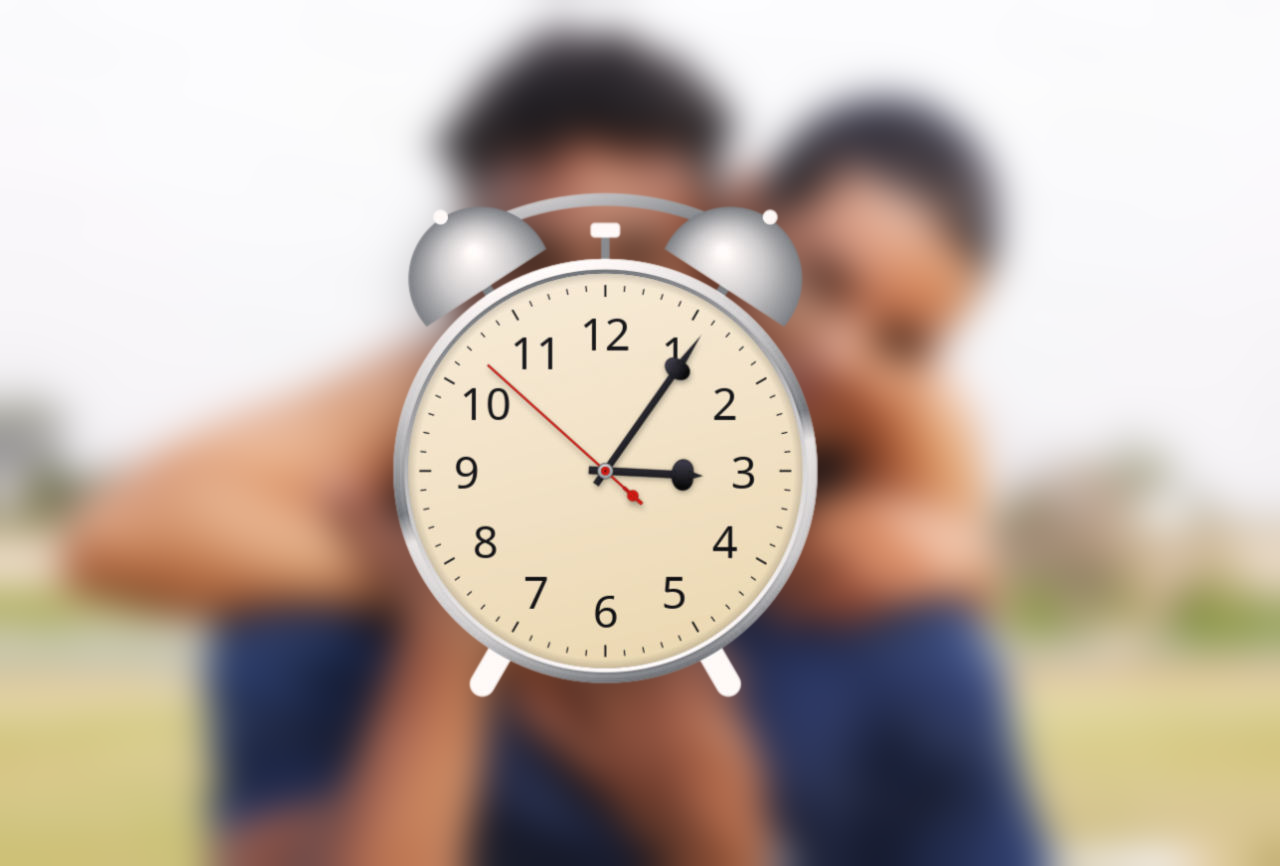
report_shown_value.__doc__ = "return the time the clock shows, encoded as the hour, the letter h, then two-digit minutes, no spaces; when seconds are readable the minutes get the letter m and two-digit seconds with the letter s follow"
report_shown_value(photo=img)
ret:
3h05m52s
